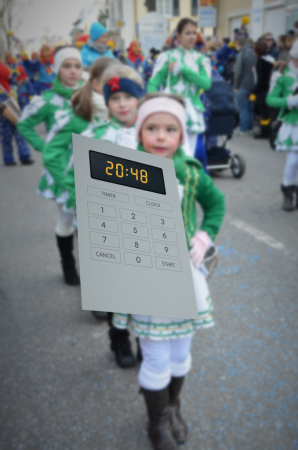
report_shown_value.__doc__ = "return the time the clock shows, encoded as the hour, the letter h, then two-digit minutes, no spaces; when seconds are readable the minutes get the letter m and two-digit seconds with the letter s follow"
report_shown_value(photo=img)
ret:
20h48
